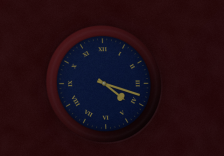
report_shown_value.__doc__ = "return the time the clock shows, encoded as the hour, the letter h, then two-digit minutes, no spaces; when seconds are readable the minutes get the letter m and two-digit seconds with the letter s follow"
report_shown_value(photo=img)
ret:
4h18
